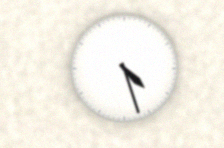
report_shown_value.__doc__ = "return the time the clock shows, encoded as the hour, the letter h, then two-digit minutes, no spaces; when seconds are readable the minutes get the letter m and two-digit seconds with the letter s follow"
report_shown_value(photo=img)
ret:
4h27
